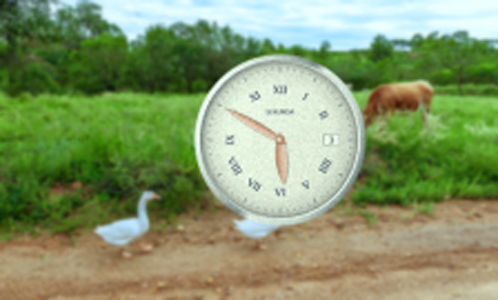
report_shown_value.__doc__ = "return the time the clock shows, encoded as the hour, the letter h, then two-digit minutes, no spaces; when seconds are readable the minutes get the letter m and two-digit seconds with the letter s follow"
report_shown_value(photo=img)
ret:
5h50
